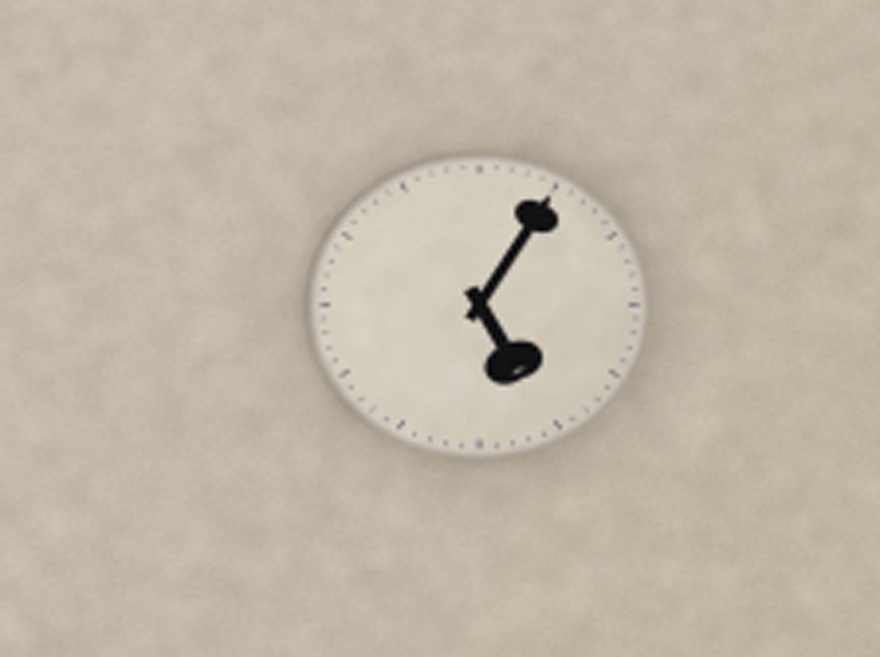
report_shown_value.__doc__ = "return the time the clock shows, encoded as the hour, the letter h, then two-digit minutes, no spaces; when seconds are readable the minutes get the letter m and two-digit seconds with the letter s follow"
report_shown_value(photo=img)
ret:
5h05
